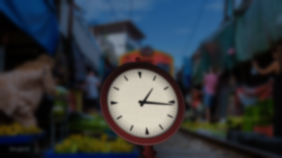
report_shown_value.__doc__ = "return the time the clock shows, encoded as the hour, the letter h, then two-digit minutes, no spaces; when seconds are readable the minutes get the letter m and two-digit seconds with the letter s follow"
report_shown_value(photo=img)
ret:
1h16
